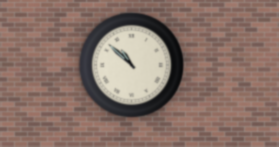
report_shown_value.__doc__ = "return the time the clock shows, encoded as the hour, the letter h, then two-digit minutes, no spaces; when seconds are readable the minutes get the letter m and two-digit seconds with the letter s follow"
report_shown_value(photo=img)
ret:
10h52
